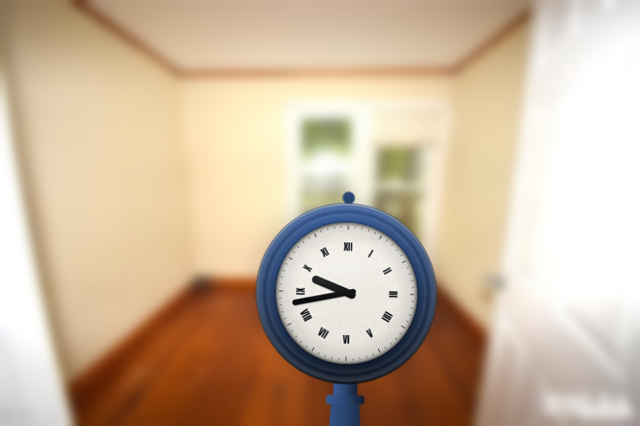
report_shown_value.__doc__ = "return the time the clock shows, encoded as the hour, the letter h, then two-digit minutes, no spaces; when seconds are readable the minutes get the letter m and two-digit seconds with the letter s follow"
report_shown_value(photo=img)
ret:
9h43
